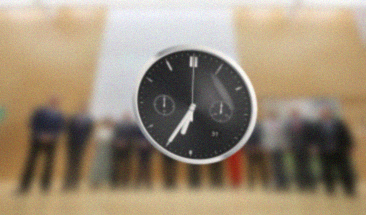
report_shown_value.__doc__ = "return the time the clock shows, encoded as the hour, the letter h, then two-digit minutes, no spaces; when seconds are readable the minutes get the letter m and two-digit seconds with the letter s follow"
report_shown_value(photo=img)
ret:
6h35
